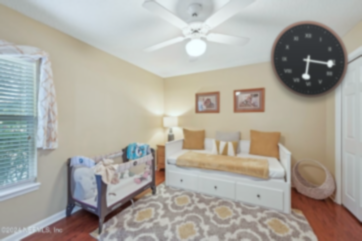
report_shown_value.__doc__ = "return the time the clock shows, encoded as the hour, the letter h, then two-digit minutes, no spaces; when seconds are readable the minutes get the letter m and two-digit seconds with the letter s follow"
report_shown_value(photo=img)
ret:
6h16
